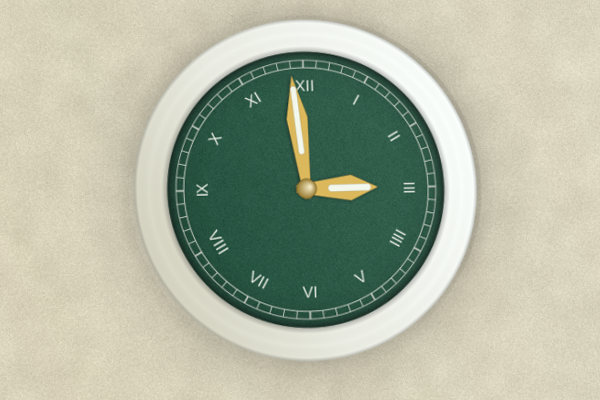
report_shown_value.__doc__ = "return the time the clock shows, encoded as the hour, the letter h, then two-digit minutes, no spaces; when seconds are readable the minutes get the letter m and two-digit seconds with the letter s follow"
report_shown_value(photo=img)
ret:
2h59
